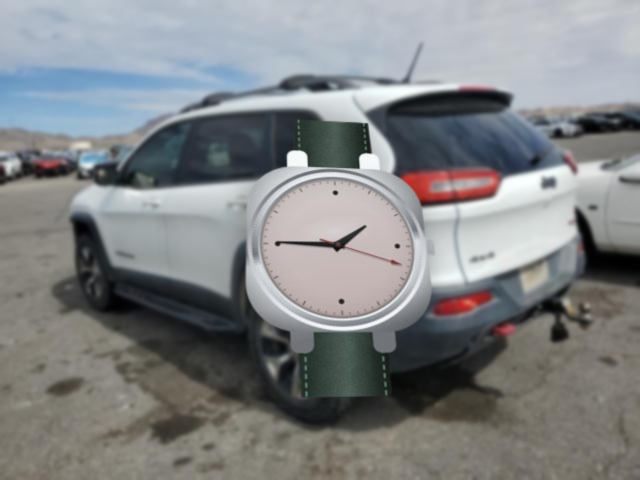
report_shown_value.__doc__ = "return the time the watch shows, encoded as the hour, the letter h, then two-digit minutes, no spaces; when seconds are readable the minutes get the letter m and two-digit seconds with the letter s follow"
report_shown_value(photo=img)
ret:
1h45m18s
